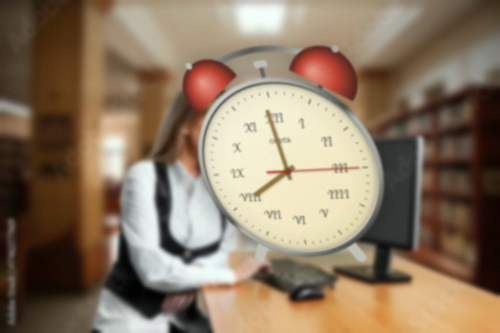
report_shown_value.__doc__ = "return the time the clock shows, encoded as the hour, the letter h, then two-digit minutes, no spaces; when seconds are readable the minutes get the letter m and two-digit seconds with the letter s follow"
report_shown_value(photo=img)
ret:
7h59m15s
